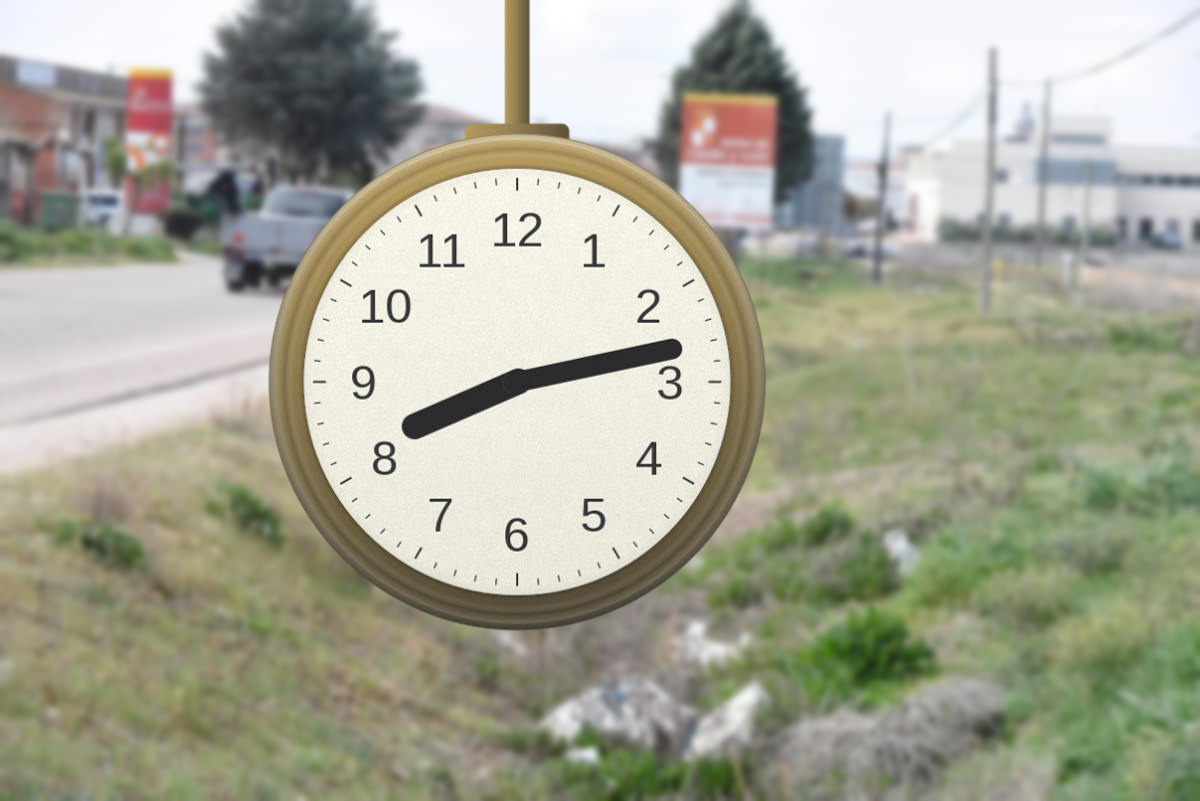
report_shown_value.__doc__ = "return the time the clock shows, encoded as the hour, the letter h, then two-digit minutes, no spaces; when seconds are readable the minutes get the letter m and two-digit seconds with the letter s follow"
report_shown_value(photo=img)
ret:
8h13
